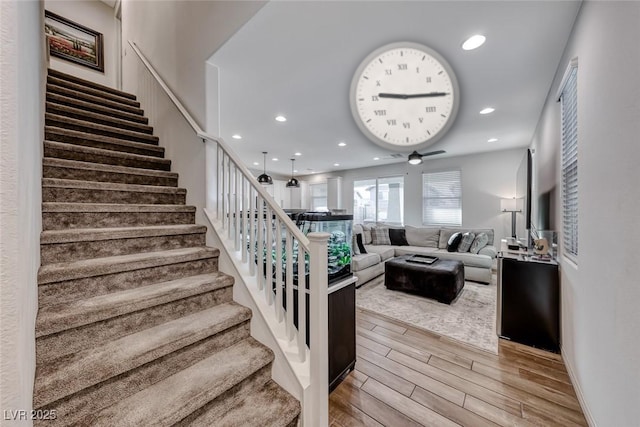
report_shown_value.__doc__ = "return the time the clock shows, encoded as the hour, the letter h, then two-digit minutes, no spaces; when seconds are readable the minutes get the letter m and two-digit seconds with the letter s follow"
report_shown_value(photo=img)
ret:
9h15
